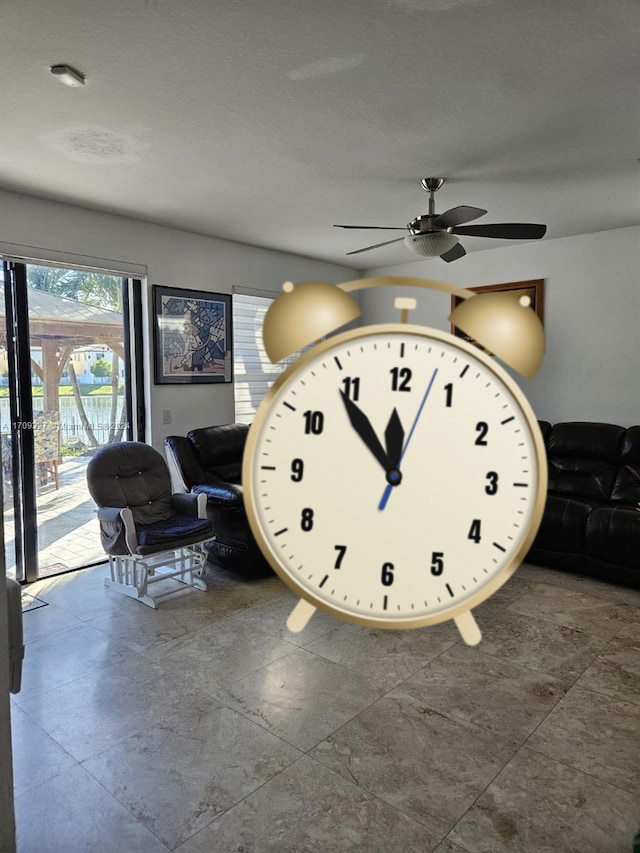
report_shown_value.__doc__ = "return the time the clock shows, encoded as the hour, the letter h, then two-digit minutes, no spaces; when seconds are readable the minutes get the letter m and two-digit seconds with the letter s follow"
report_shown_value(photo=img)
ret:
11h54m03s
